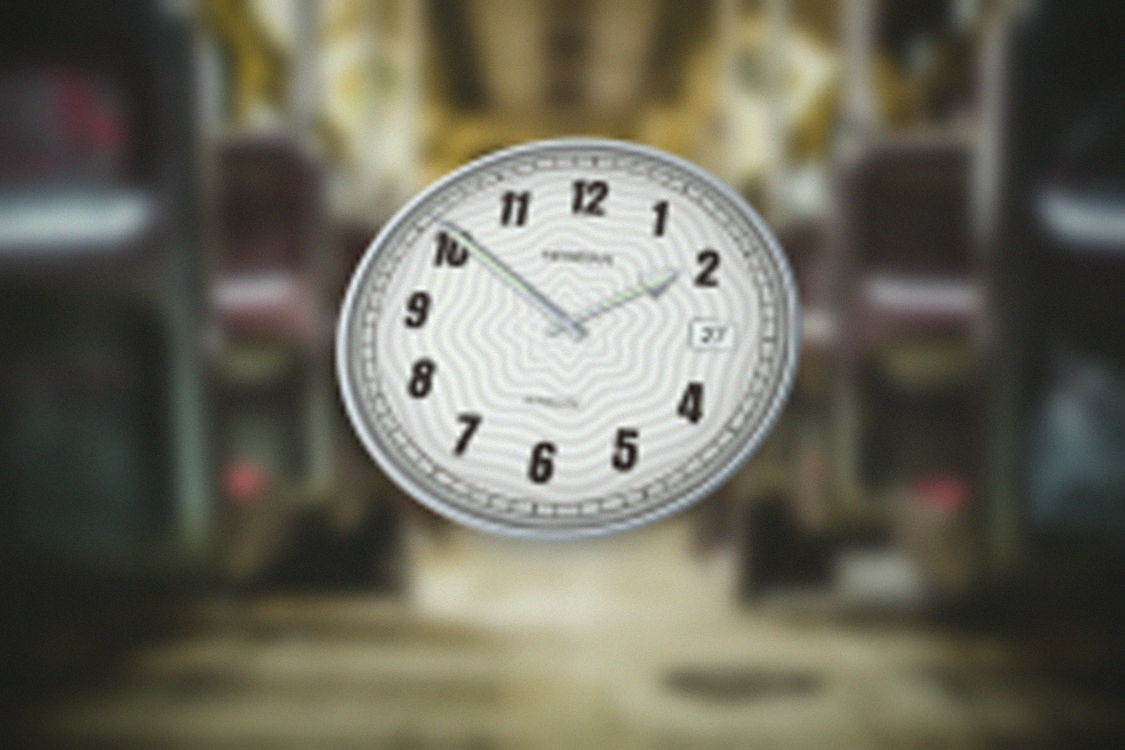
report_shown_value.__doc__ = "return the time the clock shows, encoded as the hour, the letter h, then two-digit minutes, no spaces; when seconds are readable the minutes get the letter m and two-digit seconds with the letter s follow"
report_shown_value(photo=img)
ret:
1h51
